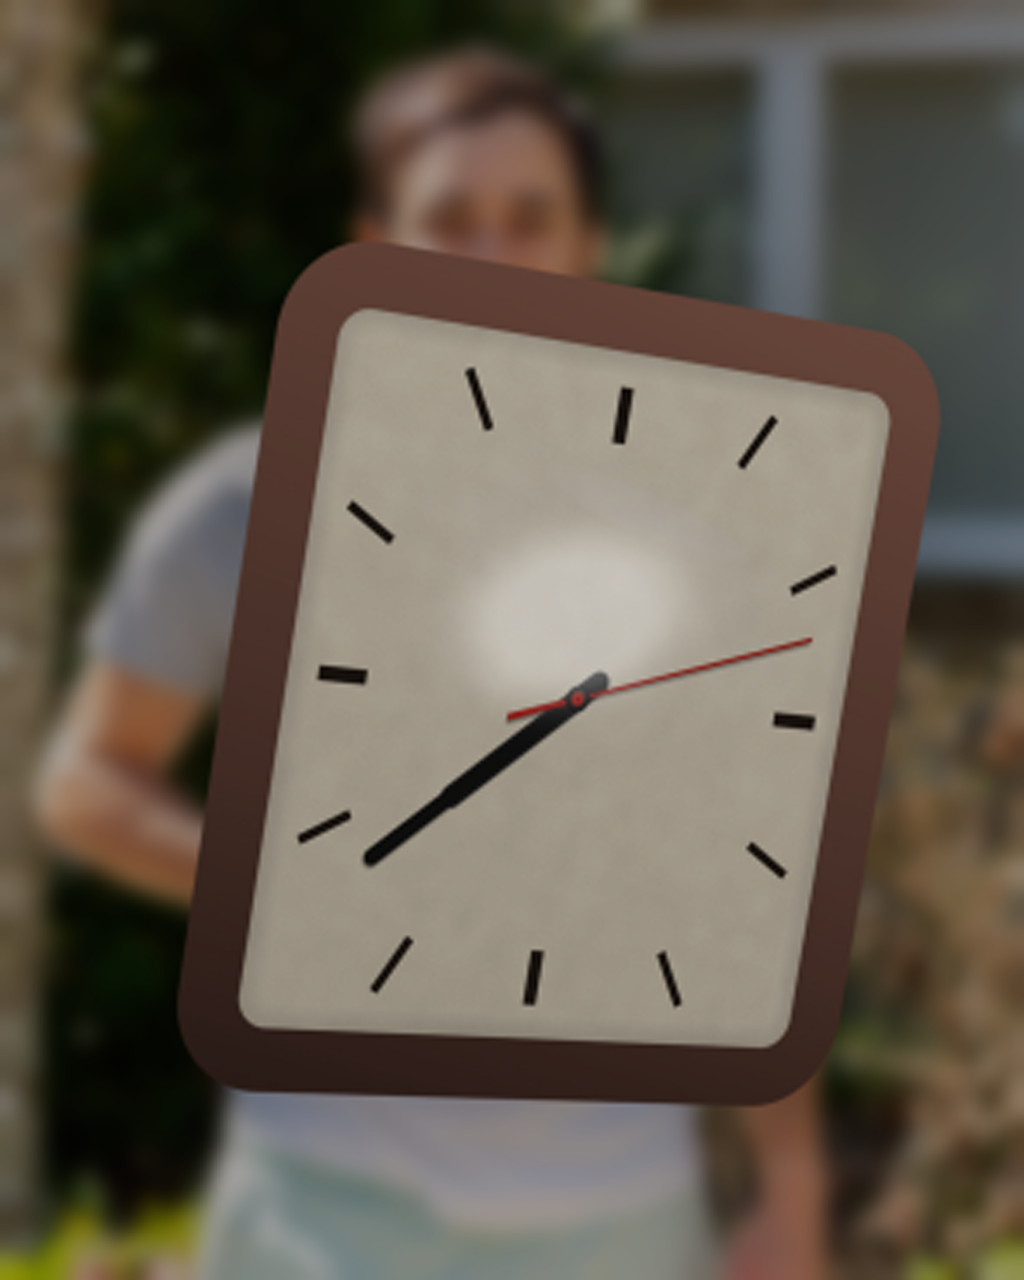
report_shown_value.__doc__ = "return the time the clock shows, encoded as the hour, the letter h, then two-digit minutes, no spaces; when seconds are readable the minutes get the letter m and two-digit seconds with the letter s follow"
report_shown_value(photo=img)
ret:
7h38m12s
